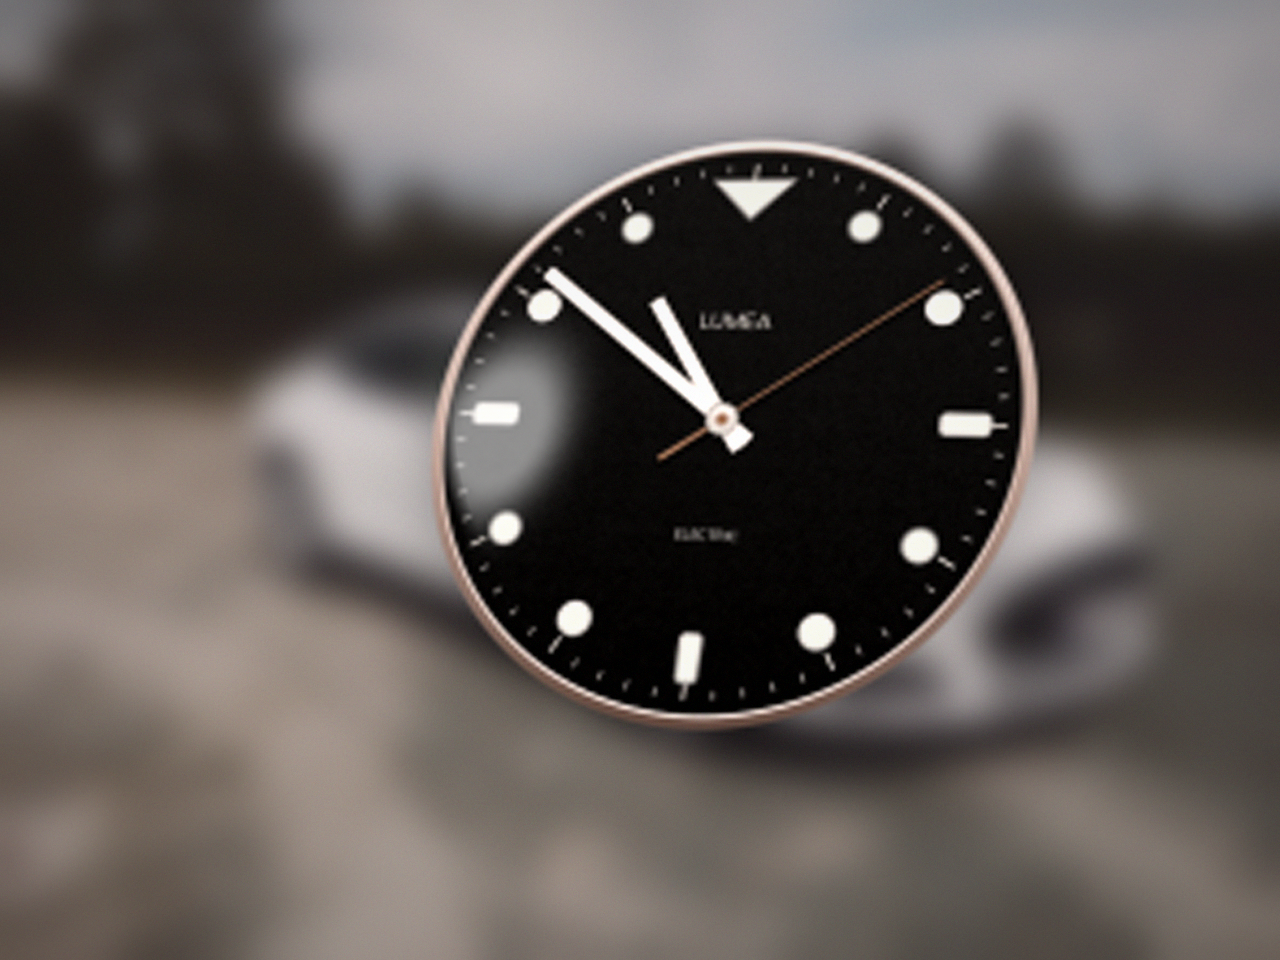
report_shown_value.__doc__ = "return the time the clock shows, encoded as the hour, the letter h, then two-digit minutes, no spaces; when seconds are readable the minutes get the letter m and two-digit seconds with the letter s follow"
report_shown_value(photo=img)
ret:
10h51m09s
